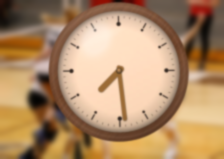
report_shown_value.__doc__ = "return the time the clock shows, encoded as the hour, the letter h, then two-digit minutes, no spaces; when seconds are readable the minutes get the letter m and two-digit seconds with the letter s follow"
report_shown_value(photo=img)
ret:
7h29
